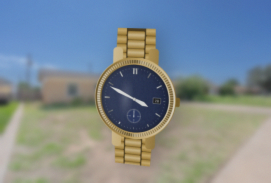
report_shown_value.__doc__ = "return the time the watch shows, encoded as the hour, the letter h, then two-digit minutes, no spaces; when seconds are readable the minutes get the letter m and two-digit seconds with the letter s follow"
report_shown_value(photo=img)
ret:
3h49
